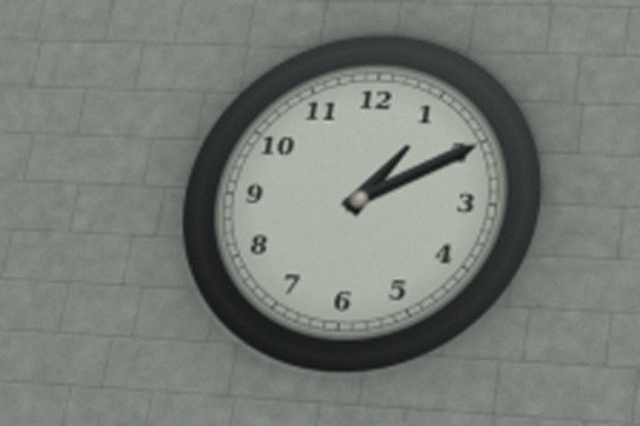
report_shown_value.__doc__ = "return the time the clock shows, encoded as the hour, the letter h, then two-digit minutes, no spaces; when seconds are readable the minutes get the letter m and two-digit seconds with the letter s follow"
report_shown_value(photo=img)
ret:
1h10
